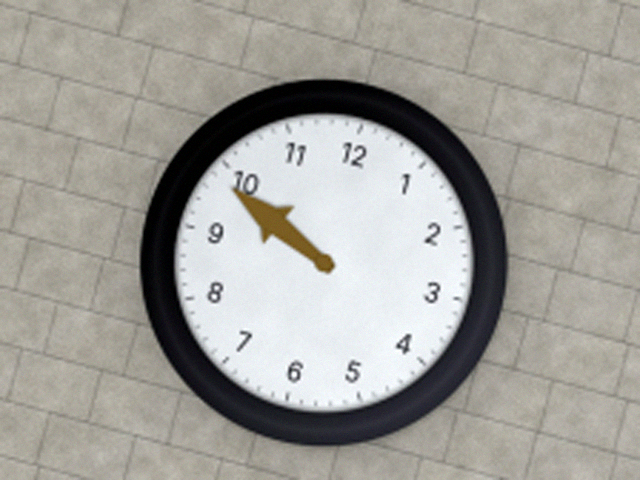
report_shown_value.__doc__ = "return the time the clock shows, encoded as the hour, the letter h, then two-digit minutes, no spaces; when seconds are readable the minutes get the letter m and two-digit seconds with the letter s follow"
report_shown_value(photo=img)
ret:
9h49
